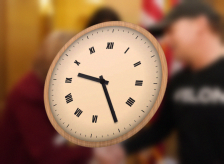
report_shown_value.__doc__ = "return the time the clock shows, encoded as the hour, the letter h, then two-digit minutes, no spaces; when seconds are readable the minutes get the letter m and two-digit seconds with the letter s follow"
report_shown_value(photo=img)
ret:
9h25
